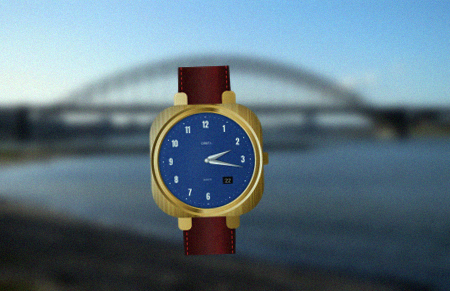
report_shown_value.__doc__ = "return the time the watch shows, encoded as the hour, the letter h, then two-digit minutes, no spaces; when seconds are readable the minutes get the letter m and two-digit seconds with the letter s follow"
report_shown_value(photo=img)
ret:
2h17
